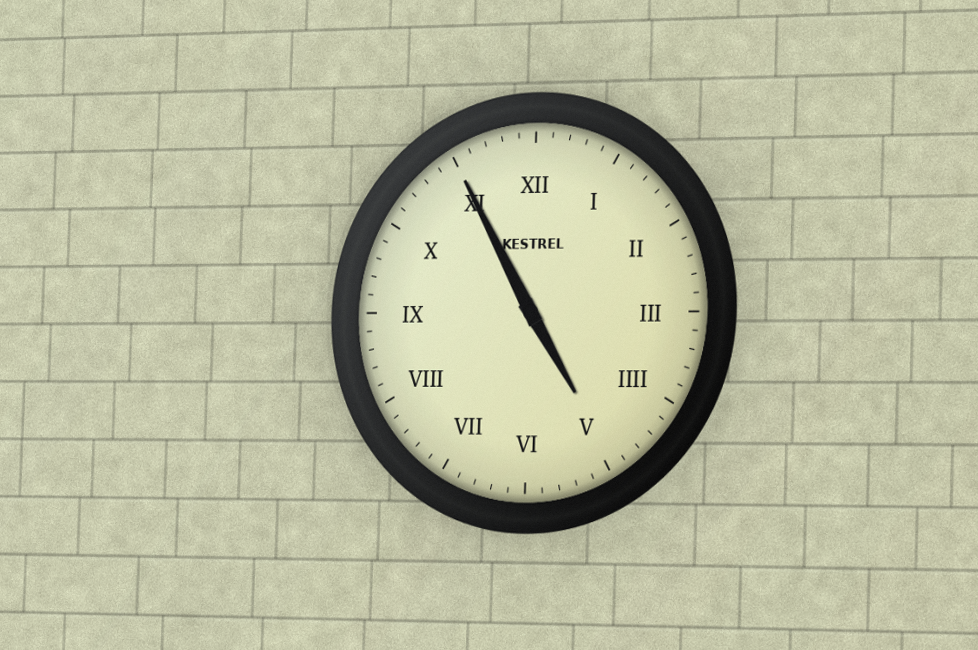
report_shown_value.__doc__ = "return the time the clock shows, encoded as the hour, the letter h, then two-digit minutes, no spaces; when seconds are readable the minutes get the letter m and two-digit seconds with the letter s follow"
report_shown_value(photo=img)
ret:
4h55
